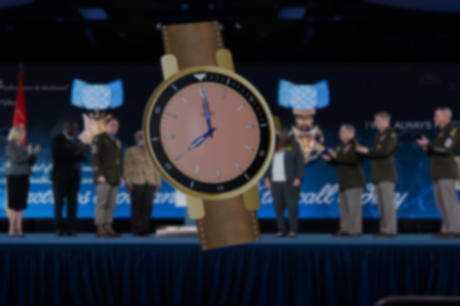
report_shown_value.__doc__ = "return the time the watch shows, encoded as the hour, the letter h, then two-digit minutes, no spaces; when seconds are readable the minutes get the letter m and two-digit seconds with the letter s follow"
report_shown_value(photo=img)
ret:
8h00
